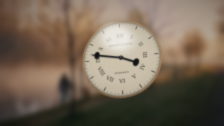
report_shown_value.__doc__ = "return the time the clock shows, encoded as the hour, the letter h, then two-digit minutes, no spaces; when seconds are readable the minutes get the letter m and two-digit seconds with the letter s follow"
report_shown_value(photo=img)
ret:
3h47
